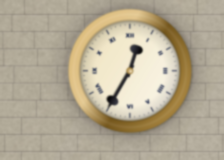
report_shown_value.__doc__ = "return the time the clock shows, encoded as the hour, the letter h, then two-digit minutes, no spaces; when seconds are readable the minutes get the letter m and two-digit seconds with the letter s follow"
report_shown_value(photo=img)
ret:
12h35
